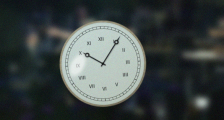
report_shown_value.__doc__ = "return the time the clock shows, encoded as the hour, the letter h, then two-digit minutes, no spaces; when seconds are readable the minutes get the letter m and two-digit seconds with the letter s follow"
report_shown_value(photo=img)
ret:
10h06
